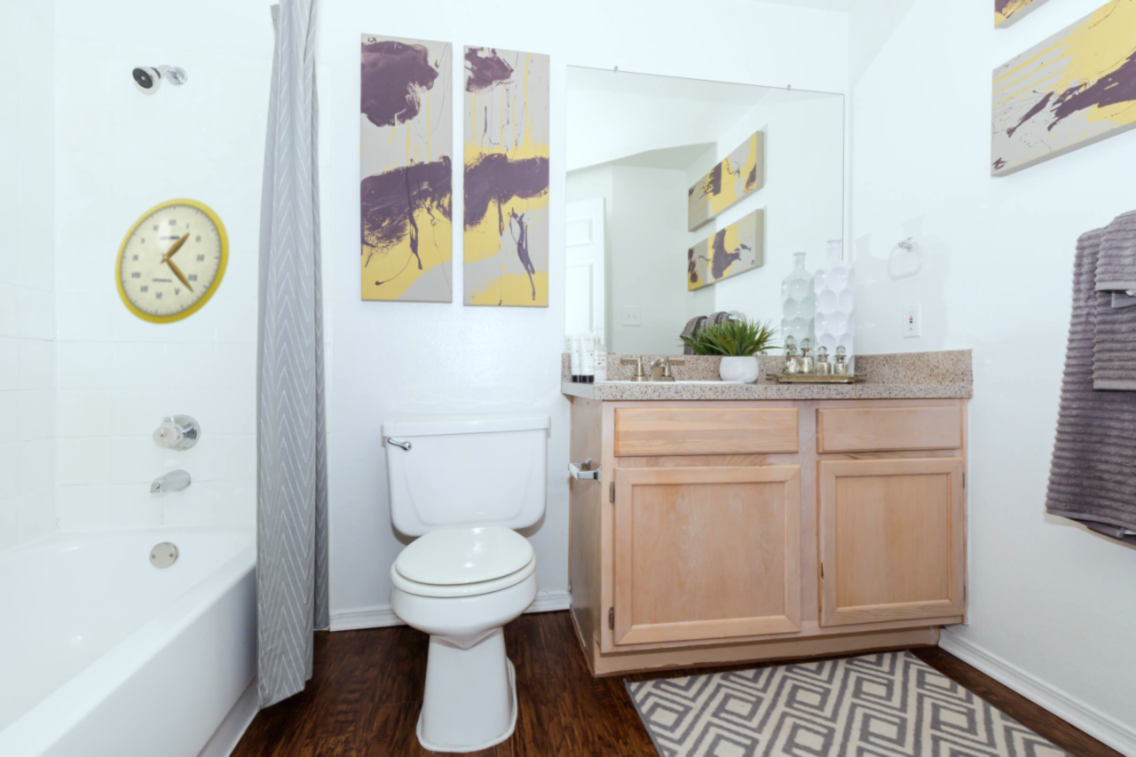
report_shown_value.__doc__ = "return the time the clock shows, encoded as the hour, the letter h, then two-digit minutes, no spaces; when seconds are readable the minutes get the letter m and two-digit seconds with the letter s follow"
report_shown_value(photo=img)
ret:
1h22
